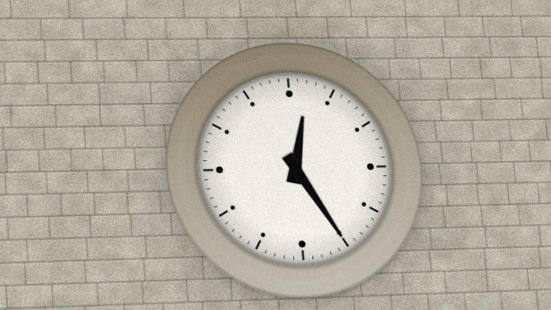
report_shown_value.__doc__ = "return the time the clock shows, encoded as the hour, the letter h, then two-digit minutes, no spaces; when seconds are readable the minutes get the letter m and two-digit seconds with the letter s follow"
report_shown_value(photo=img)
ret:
12h25
